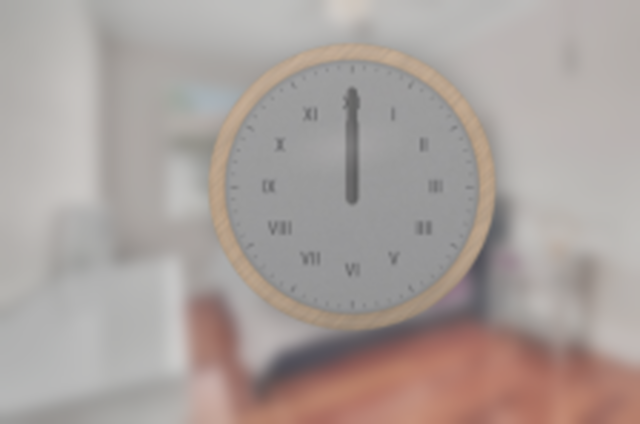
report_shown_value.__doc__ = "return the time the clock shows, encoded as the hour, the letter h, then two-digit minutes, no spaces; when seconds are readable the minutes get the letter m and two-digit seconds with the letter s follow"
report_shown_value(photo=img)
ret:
12h00
